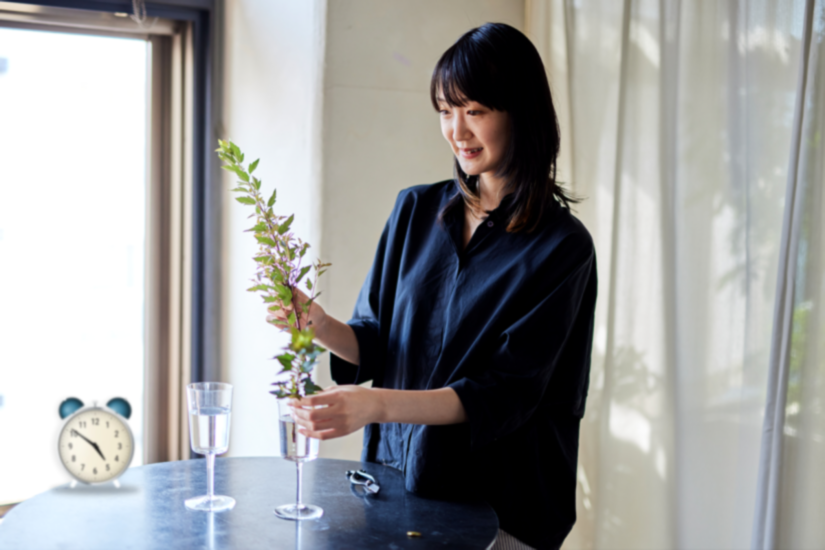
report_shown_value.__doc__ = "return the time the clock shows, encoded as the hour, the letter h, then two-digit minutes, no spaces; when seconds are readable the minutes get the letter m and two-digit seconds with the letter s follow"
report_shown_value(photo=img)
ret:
4h51
